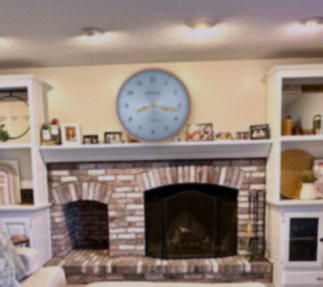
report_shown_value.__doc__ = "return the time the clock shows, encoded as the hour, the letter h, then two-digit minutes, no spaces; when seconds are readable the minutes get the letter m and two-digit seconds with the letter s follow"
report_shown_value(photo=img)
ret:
8h17
